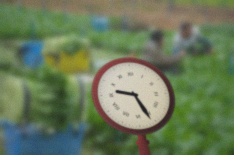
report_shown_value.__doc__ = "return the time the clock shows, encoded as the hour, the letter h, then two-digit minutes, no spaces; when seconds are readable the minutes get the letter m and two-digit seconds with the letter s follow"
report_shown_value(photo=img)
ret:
9h26
